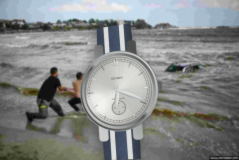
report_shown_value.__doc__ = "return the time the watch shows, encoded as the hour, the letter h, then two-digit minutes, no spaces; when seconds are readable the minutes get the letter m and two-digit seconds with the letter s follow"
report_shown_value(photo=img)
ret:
6h19
